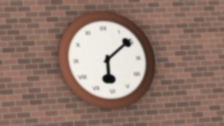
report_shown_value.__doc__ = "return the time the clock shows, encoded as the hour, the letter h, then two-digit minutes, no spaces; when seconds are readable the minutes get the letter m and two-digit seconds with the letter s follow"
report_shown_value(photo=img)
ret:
6h09
